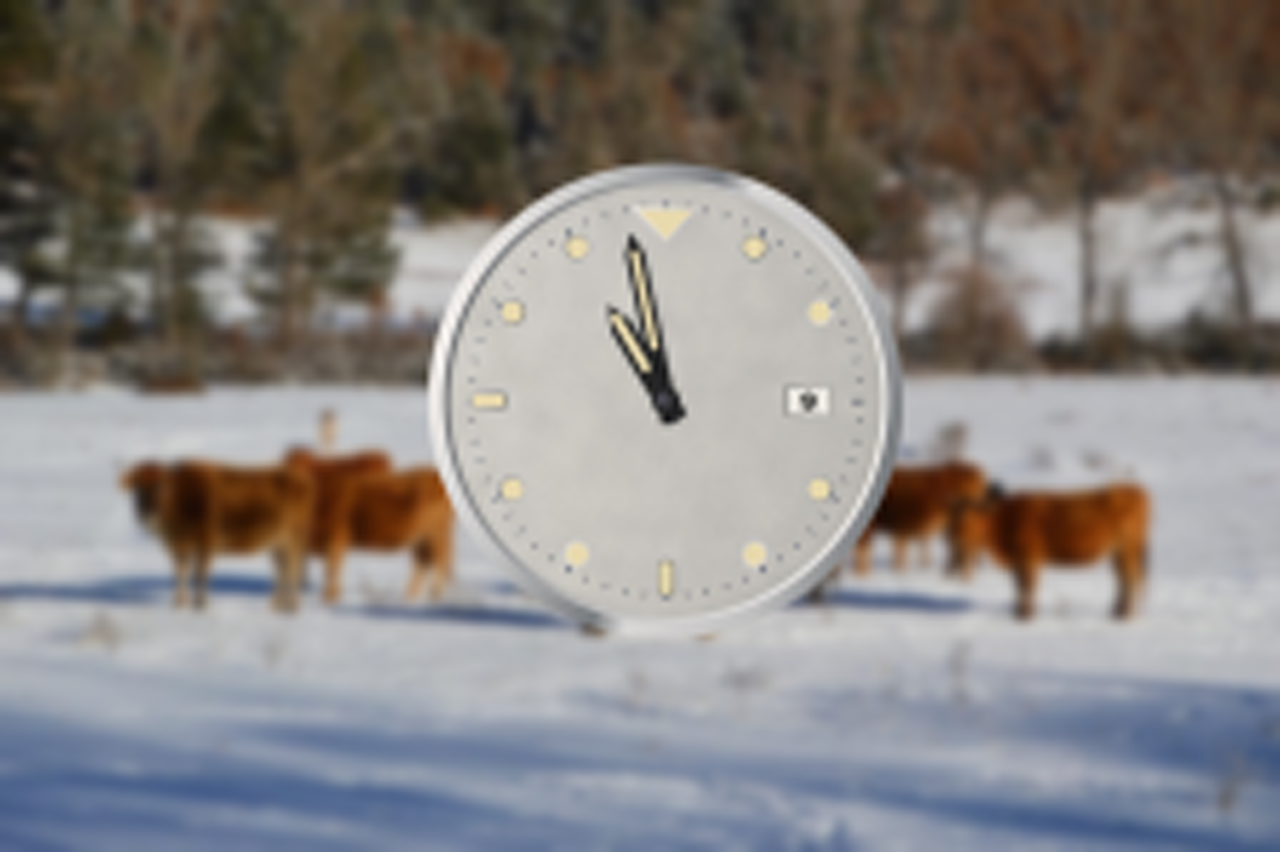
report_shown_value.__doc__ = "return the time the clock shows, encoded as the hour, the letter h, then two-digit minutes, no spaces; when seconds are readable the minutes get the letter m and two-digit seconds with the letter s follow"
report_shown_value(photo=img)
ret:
10h58
